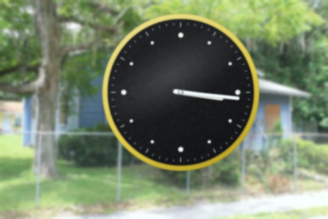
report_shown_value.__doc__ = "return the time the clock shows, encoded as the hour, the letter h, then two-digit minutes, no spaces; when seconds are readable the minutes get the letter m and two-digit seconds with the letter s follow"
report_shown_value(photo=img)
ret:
3h16
